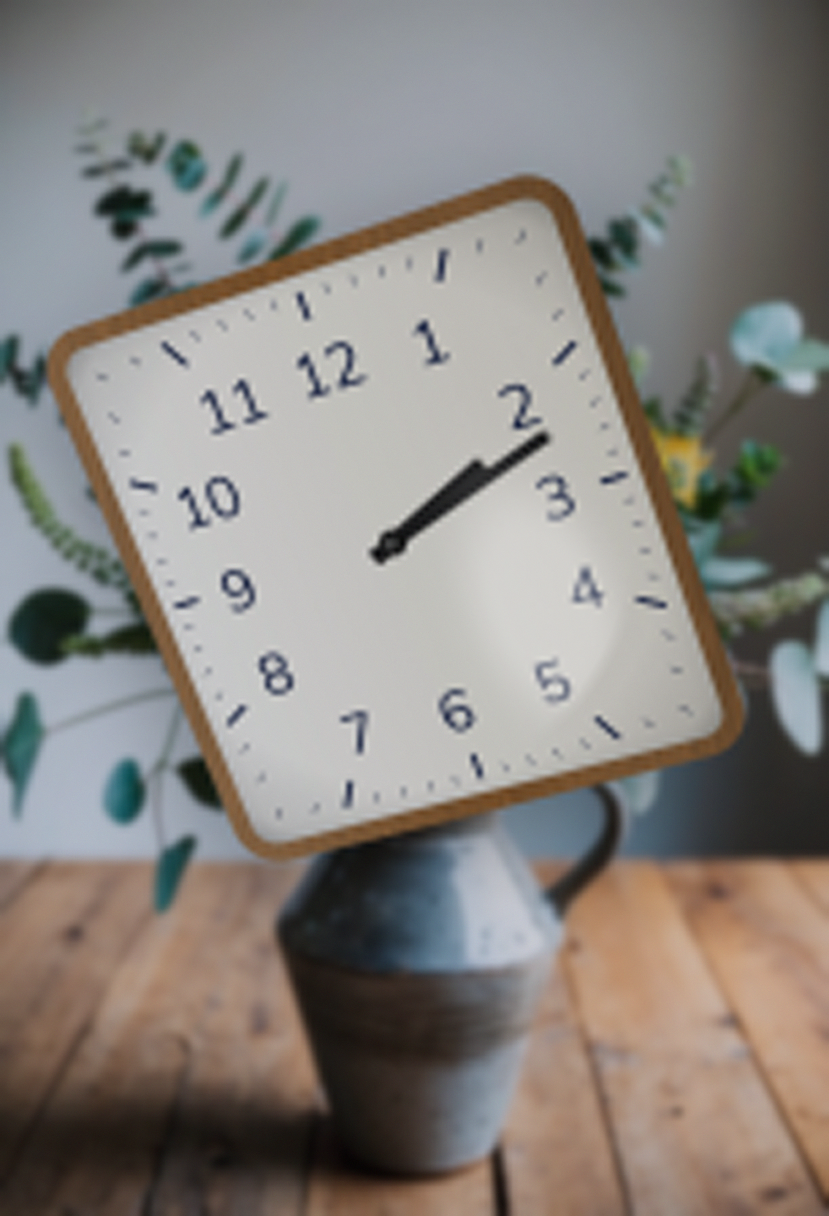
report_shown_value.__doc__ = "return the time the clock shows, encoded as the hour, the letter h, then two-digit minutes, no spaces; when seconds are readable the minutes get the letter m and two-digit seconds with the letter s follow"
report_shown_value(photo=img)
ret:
2h12
